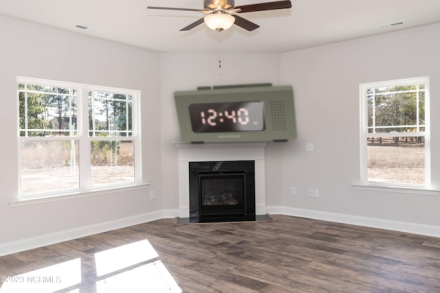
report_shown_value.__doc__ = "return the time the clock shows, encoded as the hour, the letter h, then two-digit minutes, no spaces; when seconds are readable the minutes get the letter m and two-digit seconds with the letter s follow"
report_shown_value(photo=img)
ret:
12h40
